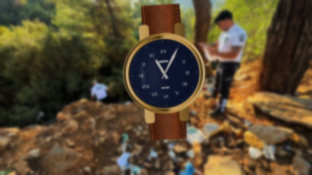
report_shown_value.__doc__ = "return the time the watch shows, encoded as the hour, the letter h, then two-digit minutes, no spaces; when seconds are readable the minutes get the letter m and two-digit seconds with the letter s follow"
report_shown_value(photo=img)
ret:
11h05
